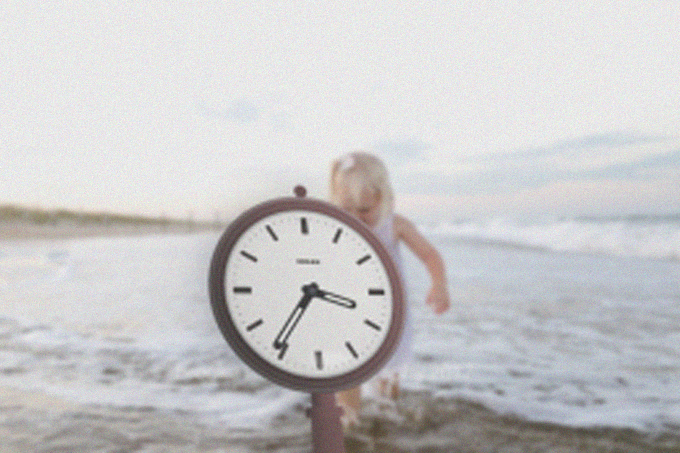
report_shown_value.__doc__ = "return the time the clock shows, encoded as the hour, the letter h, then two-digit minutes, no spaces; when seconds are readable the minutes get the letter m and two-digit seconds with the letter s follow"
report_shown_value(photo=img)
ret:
3h36
